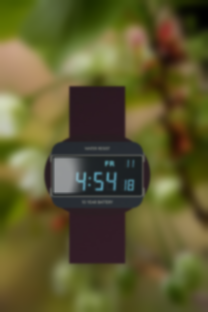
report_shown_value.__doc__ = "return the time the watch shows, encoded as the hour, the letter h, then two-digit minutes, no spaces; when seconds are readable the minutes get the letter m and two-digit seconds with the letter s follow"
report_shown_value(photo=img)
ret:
4h54m18s
